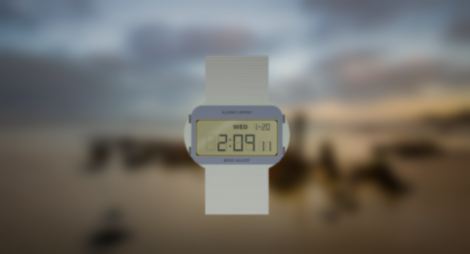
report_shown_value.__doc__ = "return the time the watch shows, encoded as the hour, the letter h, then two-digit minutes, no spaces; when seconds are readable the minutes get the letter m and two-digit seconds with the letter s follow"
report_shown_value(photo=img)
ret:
2h09m11s
